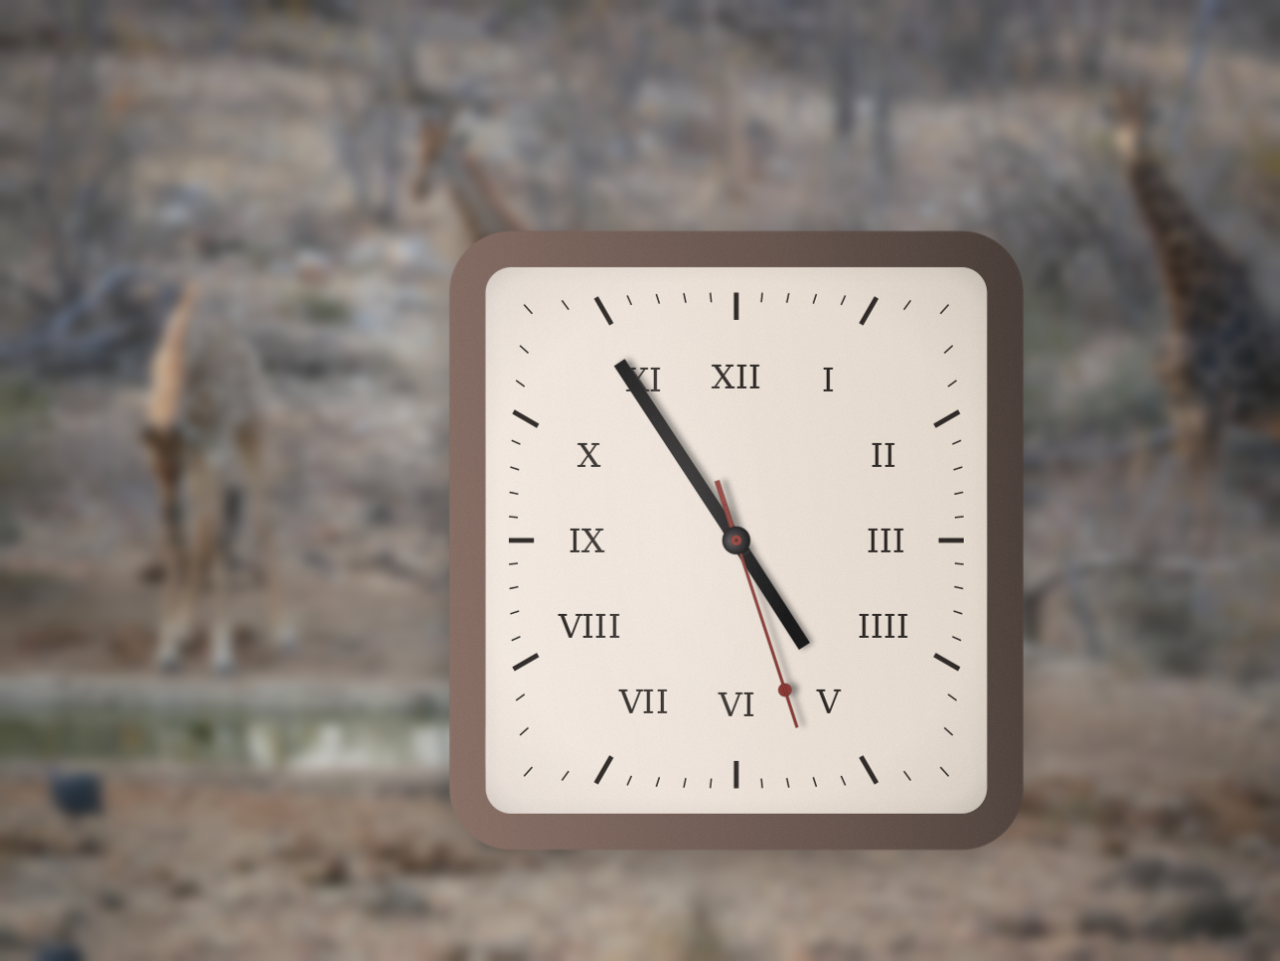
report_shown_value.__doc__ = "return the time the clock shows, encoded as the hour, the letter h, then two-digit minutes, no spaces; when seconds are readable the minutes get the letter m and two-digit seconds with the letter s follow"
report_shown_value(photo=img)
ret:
4h54m27s
